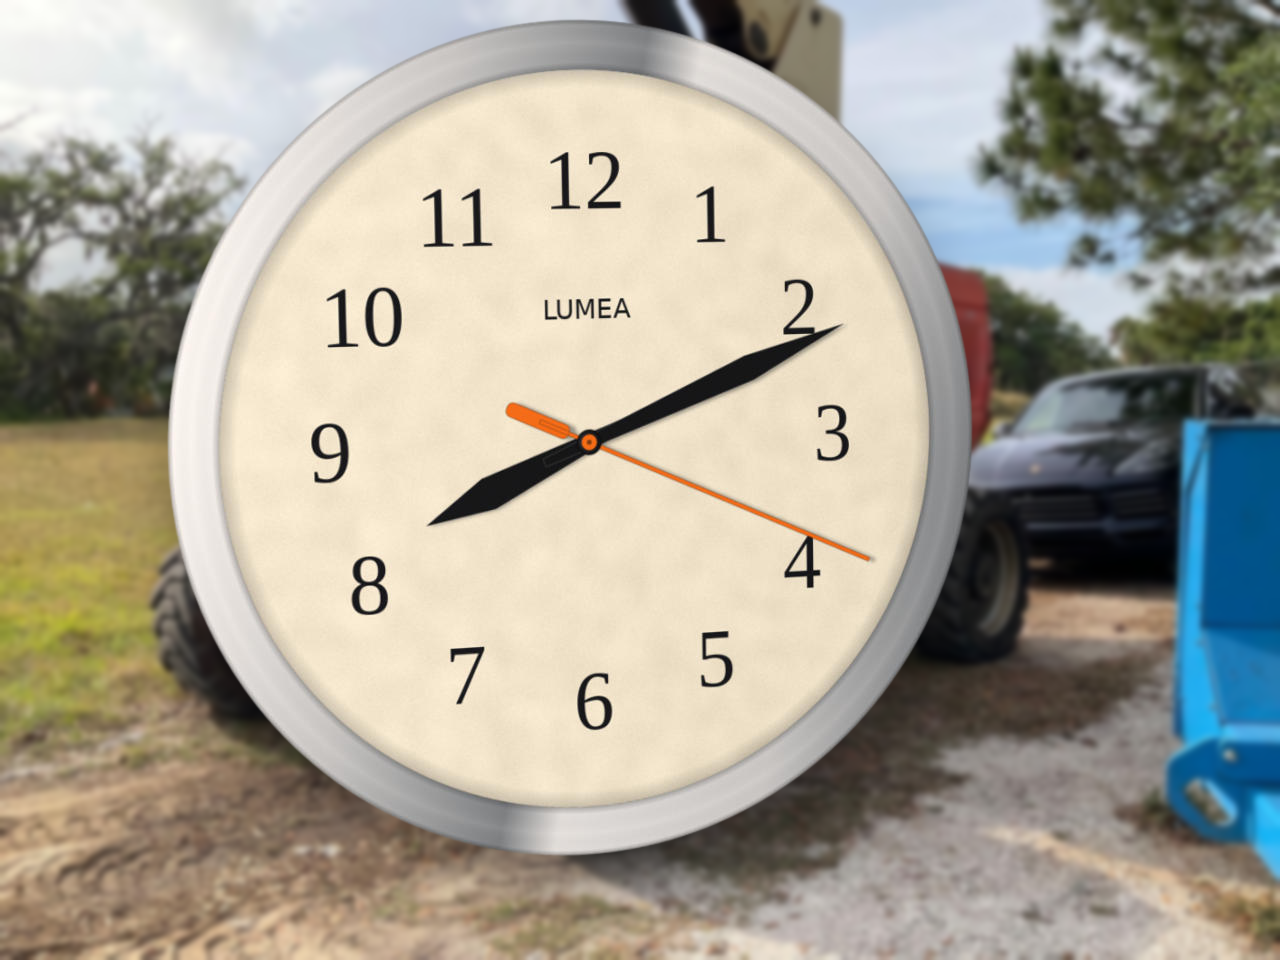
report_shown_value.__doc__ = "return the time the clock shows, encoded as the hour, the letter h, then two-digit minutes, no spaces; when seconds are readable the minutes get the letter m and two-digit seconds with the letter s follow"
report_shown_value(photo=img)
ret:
8h11m19s
